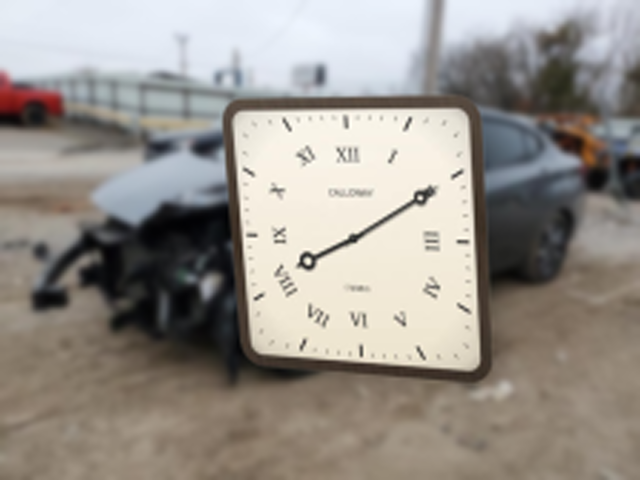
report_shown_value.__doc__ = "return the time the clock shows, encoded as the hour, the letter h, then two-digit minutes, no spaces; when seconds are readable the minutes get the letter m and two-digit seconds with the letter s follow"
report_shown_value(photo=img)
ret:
8h10
